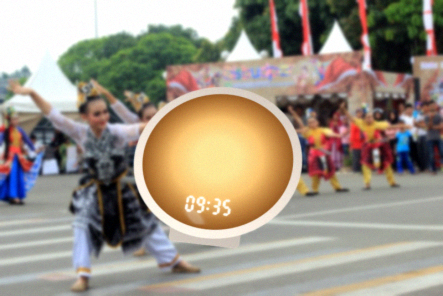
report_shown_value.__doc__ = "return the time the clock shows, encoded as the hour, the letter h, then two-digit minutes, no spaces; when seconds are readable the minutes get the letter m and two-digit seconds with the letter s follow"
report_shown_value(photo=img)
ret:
9h35
